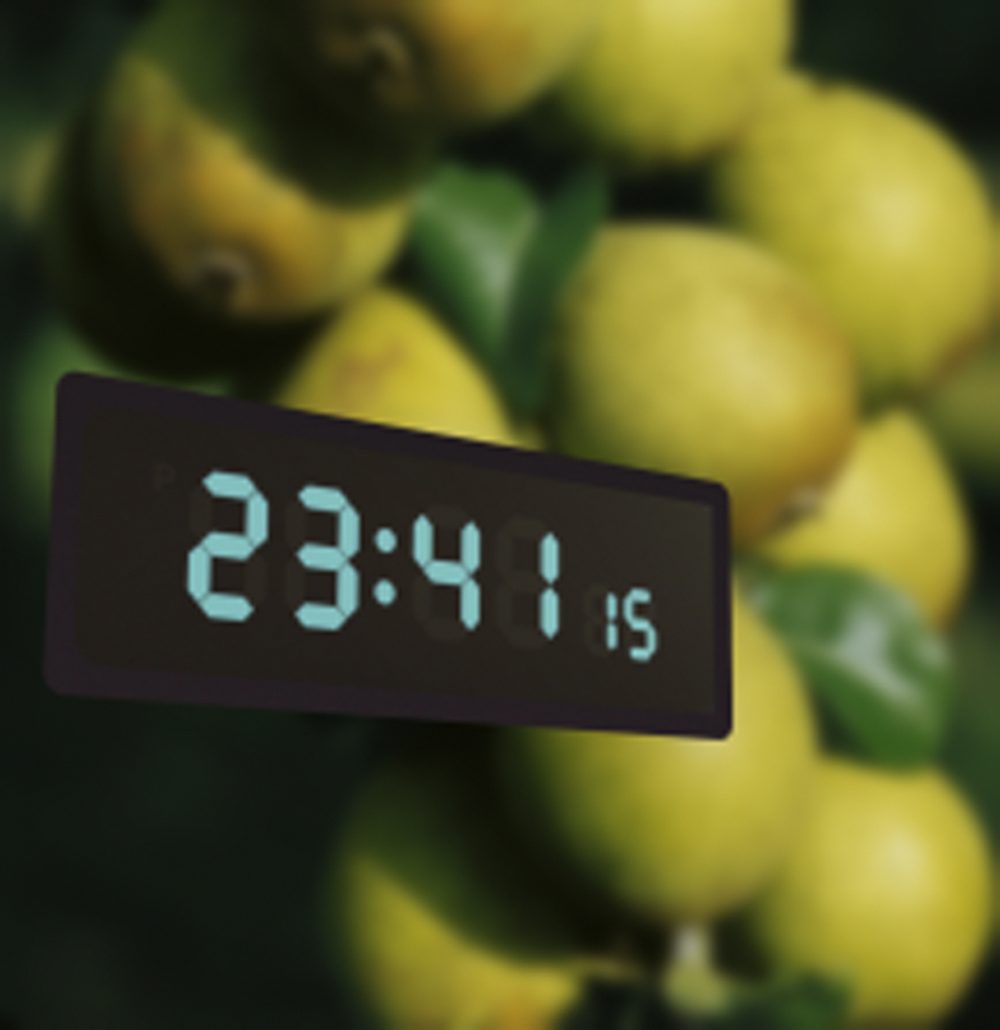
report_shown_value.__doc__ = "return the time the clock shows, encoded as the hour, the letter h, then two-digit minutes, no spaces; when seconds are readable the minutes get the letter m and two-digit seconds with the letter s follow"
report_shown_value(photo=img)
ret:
23h41m15s
